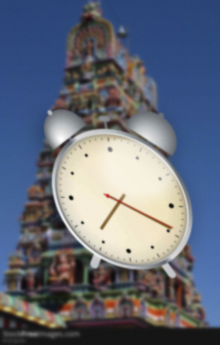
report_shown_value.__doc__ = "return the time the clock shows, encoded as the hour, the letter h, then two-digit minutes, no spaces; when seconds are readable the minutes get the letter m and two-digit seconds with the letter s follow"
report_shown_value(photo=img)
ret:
7h19m19s
